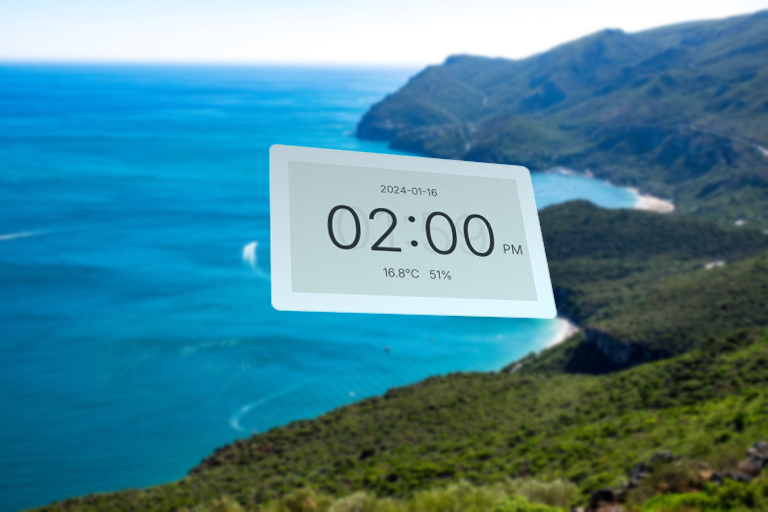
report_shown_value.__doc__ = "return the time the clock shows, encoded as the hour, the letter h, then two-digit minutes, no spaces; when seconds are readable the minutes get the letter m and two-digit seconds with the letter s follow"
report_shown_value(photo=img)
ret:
2h00
